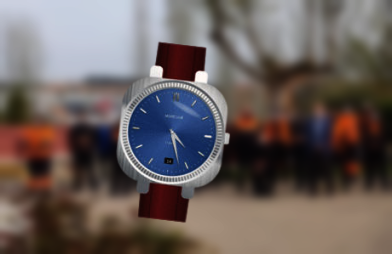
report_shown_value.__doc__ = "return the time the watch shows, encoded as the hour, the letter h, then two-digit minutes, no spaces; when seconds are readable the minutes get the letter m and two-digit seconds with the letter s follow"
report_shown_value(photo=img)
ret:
4h27
